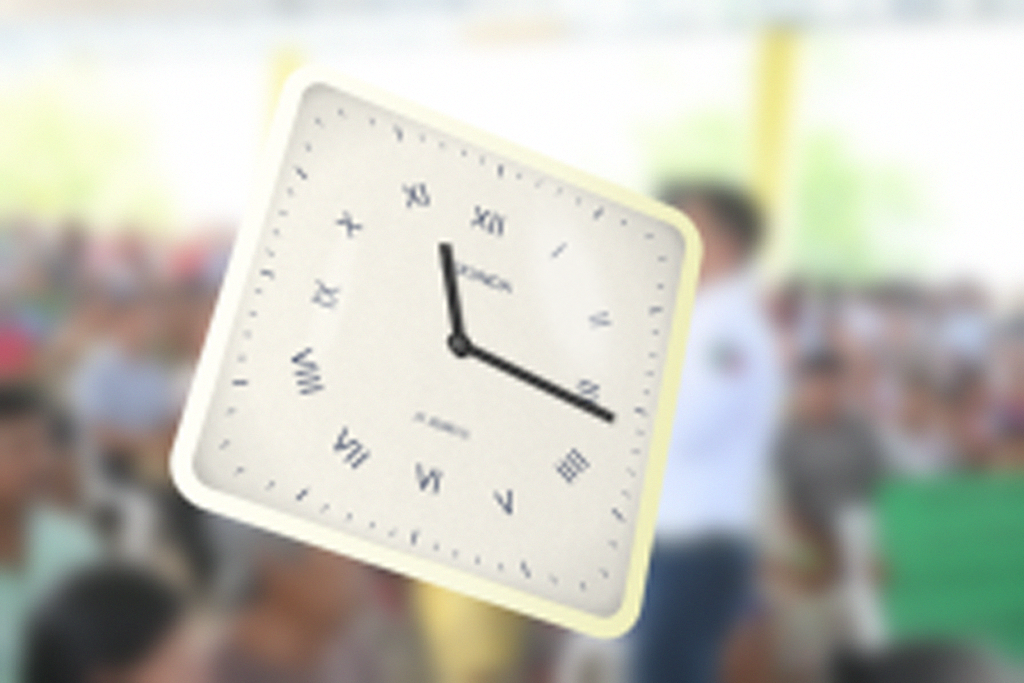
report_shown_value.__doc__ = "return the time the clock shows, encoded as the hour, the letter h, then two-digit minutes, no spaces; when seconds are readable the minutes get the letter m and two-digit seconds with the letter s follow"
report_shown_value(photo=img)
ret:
11h16
